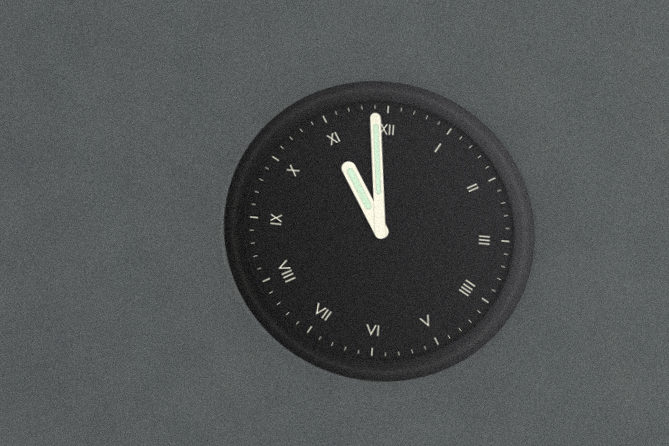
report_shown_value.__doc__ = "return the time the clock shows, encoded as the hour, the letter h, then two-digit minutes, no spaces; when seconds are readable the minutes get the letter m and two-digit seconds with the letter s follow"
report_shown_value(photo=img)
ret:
10h59
